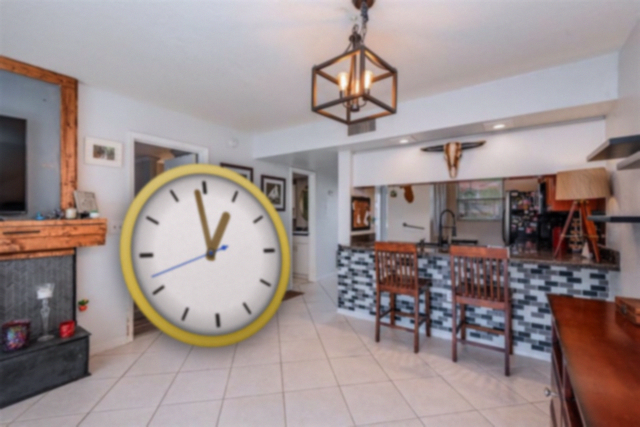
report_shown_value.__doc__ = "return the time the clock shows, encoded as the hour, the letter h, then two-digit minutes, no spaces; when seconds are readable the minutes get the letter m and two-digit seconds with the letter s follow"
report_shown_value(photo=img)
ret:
12h58m42s
